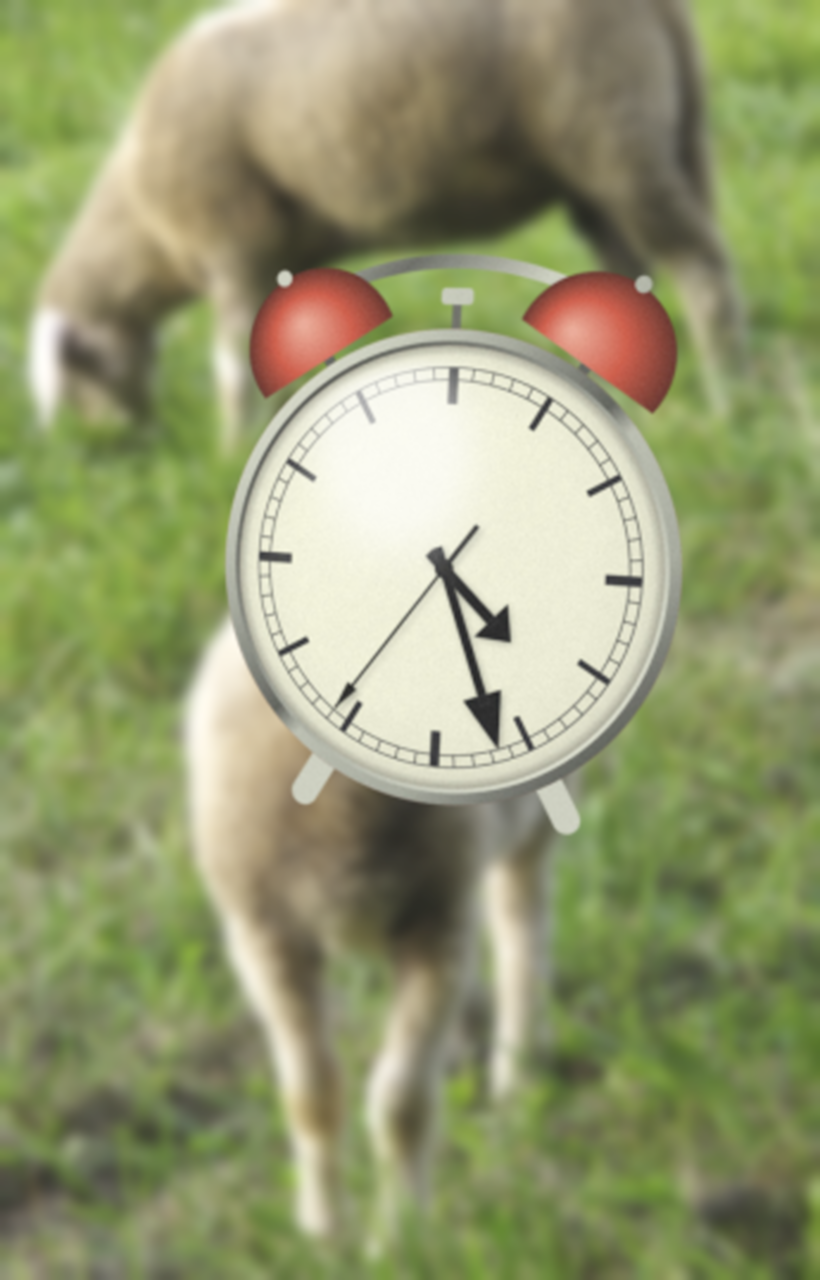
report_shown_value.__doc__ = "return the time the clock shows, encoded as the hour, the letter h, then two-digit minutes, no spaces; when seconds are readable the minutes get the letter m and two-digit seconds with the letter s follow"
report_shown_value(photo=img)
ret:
4h26m36s
